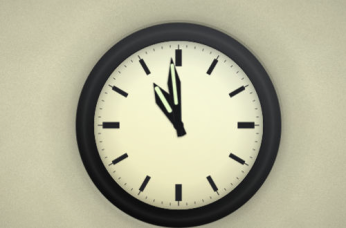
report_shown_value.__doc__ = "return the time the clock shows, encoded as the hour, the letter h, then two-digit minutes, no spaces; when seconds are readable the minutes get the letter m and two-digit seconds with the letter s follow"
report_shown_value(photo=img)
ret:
10h59
